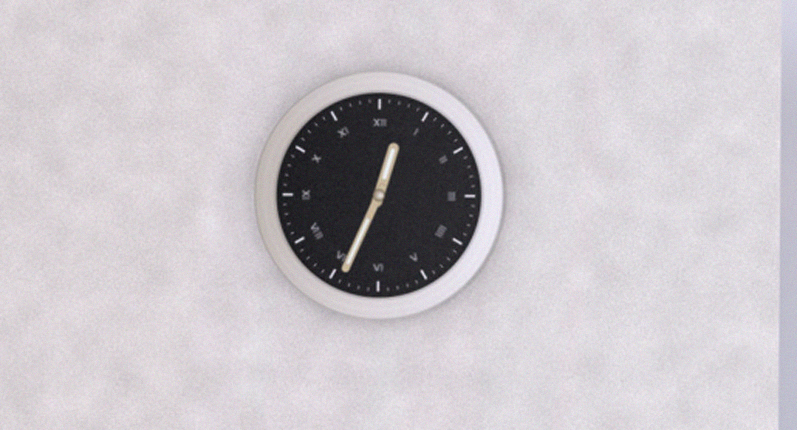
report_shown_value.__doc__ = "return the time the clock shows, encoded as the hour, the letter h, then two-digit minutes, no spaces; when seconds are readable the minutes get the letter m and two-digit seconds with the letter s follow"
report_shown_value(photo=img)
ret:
12h34
